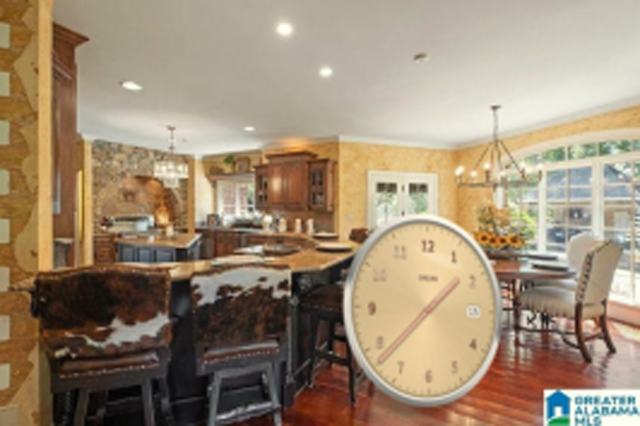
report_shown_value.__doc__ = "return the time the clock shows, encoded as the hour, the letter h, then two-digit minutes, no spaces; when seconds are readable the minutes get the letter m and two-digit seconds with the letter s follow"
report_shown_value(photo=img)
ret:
1h38
